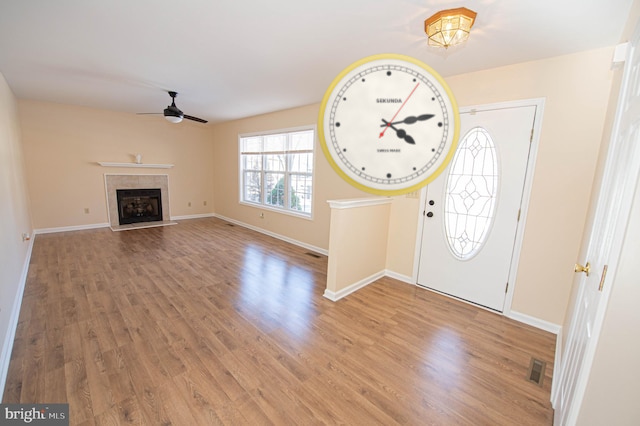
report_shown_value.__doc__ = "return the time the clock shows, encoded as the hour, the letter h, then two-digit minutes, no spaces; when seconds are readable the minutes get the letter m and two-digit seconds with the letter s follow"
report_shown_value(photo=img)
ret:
4h13m06s
